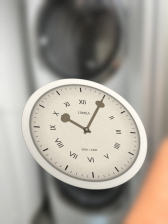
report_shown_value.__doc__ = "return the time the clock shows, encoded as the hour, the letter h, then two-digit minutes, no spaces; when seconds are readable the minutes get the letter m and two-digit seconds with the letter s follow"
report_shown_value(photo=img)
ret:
10h05
